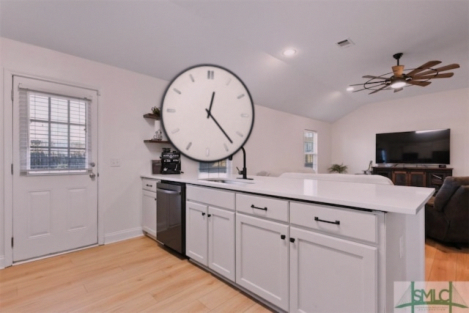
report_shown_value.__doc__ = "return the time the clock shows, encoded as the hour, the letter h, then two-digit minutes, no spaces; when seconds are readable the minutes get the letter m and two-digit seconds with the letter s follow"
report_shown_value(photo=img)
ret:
12h23
